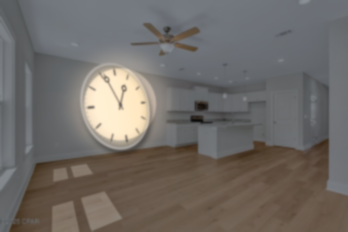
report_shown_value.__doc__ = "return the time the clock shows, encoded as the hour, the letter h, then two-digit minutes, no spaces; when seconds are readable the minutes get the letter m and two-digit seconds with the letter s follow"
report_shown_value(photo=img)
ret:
12h56
